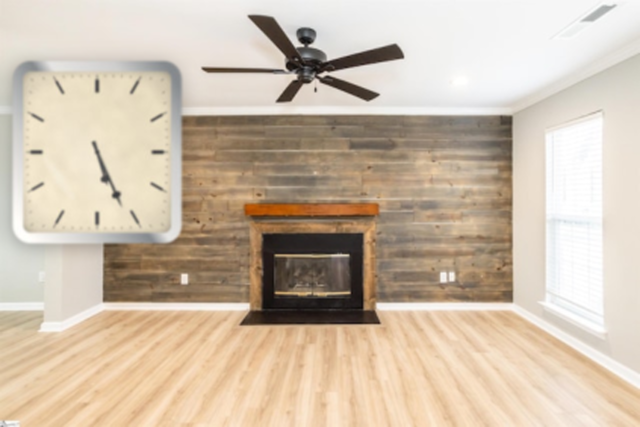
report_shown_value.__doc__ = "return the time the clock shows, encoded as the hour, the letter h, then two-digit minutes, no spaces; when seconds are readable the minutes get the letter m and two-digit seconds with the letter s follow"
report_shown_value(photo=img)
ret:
5h26
